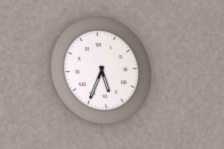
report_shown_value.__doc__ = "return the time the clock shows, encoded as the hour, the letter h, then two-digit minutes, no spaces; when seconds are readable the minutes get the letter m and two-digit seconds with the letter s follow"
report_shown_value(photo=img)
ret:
5h35
